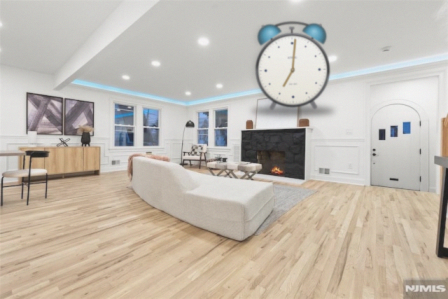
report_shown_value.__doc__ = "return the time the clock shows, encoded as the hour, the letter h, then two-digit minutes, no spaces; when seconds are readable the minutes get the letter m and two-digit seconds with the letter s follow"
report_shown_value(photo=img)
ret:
7h01
